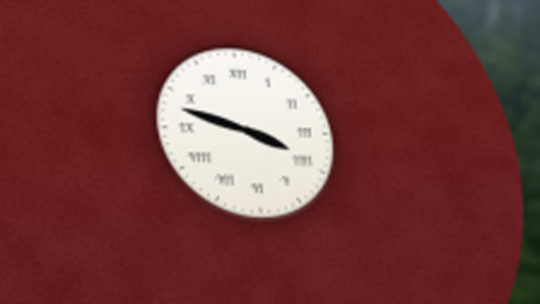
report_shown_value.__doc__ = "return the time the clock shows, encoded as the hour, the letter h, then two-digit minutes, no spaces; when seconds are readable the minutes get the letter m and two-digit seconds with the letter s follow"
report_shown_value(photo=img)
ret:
3h48
